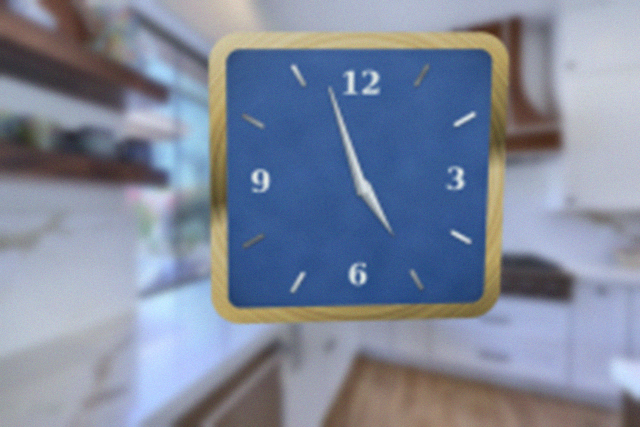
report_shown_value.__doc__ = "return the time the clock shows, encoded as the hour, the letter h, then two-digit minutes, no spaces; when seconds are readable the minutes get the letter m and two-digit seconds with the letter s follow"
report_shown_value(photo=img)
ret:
4h57
